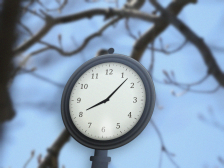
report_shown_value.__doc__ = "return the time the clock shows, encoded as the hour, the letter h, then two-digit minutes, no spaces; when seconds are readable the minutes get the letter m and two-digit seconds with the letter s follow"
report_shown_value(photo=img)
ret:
8h07
